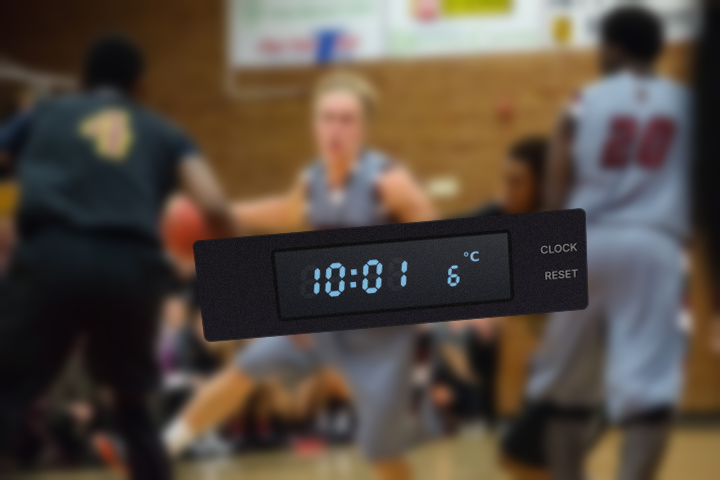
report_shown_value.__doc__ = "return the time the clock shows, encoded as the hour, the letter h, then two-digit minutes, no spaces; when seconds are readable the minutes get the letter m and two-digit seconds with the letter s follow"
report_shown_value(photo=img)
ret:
10h01
